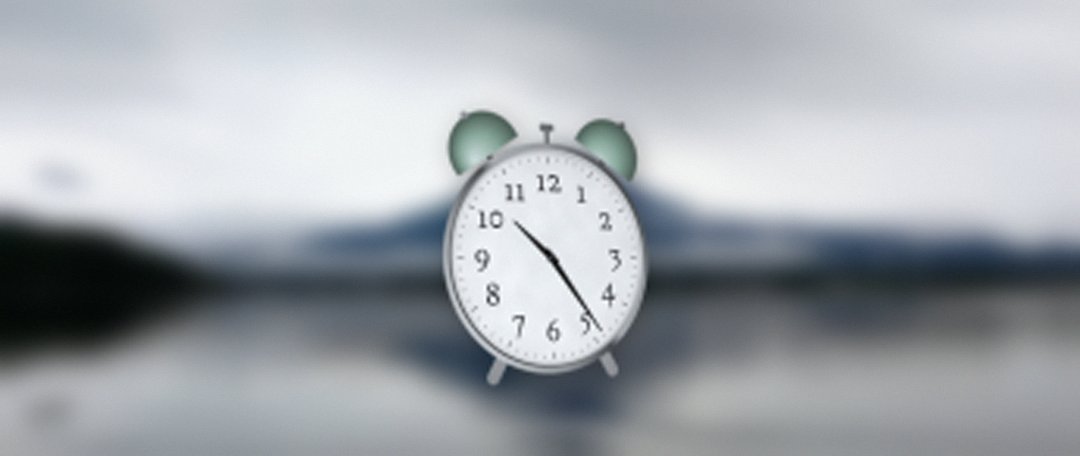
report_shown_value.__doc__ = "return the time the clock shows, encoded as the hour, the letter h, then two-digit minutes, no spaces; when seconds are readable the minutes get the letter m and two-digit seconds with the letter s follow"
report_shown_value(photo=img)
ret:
10h24
